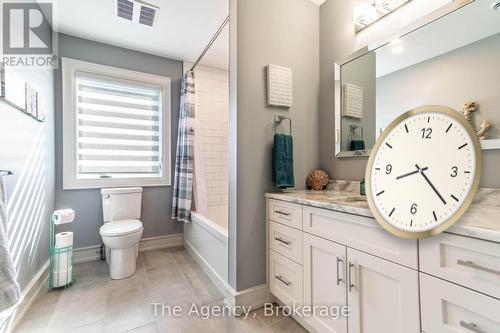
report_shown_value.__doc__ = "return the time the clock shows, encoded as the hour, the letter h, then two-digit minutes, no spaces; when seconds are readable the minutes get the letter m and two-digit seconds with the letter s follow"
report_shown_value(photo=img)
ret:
8h22
